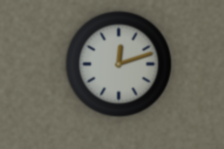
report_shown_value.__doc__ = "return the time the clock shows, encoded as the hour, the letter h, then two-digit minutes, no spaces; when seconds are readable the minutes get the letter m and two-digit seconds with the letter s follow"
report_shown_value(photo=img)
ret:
12h12
